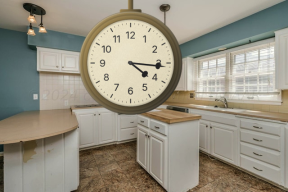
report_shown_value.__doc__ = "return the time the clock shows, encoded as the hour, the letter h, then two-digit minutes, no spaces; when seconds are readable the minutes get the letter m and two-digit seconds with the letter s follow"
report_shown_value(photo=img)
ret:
4h16
